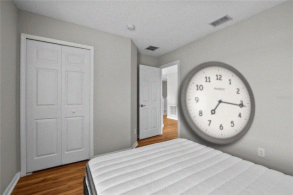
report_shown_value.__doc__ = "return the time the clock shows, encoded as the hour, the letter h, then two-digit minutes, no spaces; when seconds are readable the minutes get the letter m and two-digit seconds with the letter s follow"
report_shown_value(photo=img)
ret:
7h16
